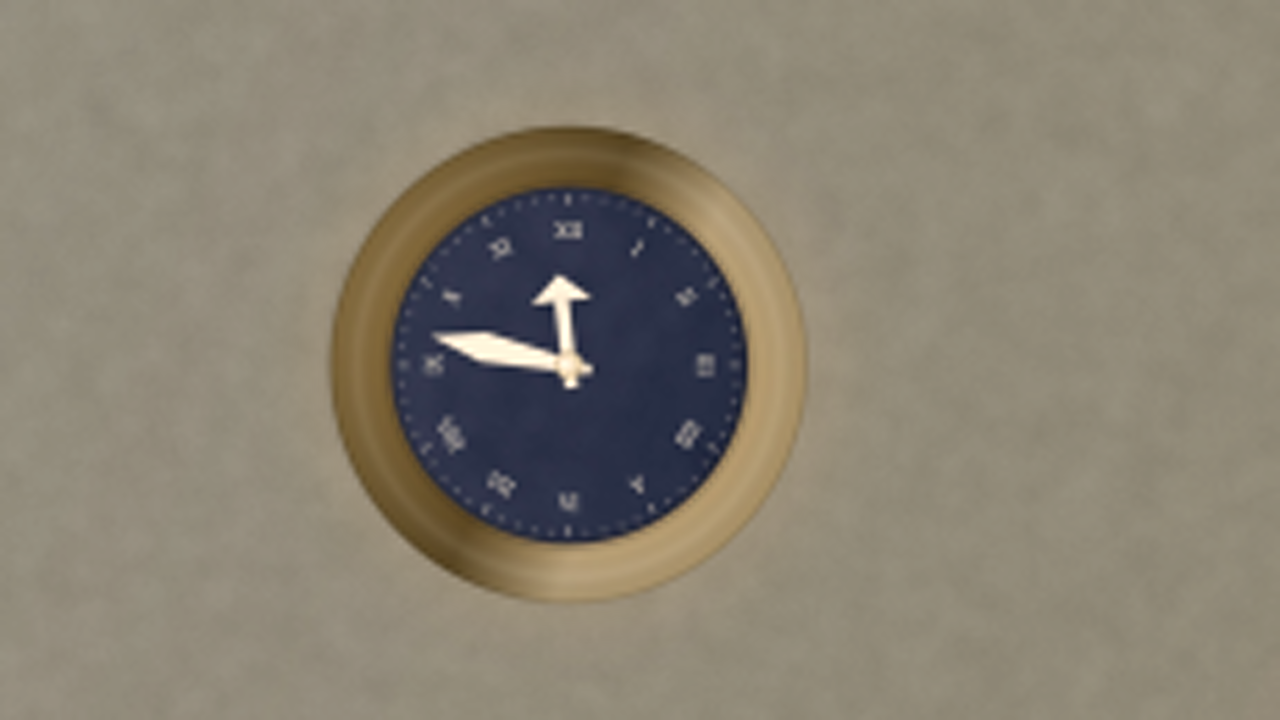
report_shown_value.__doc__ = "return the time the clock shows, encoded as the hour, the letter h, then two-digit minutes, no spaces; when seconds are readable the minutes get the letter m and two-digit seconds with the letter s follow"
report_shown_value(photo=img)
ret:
11h47
